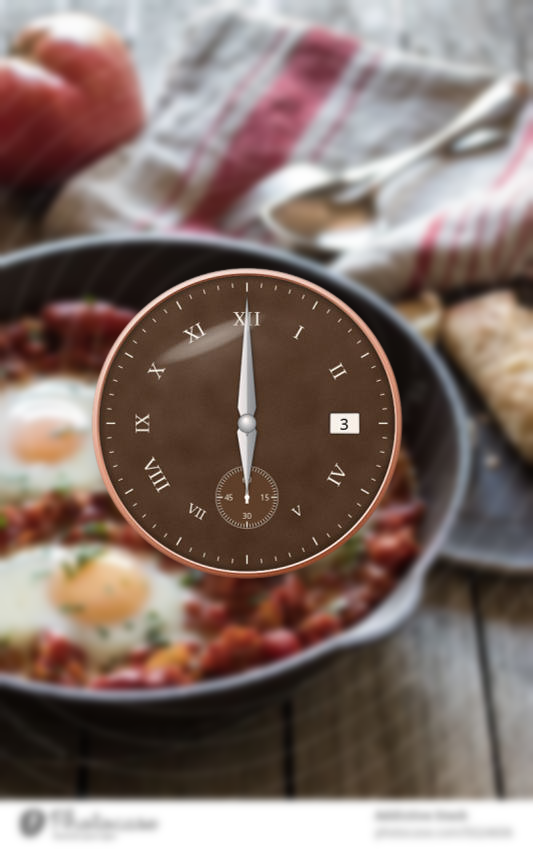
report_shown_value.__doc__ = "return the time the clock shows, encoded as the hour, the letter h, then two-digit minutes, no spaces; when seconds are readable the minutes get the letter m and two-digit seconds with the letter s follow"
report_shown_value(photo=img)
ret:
6h00
